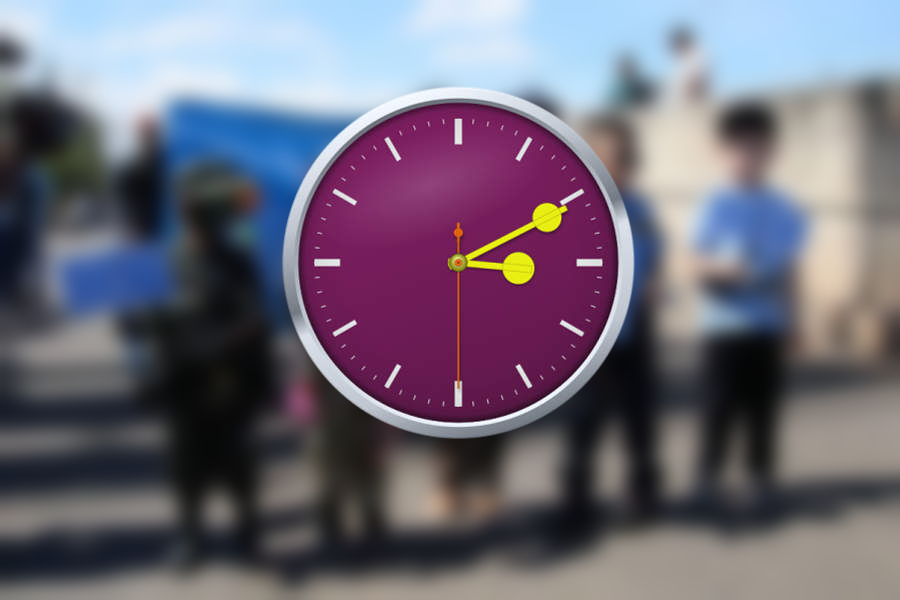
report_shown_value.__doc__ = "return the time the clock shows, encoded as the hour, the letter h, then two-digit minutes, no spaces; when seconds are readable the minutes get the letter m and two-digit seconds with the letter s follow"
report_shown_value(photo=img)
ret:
3h10m30s
